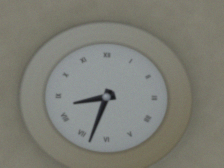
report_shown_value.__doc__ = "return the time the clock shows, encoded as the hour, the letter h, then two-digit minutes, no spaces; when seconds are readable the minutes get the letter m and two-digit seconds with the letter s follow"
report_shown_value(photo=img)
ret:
8h33
